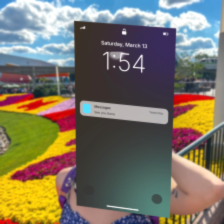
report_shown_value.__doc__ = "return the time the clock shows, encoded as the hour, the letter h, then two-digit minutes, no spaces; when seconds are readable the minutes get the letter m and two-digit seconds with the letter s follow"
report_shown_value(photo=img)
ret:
1h54
